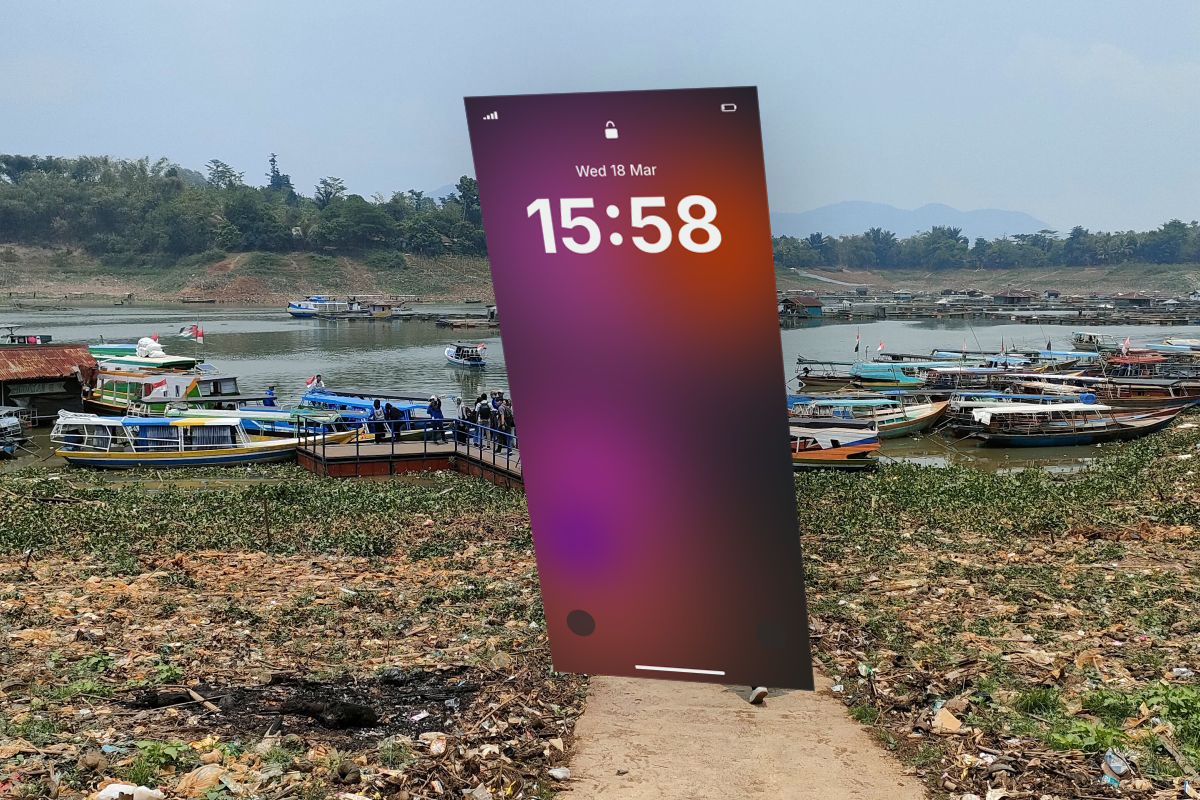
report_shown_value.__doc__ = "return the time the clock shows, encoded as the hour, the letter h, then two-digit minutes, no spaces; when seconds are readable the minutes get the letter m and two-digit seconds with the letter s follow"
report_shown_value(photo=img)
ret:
15h58
